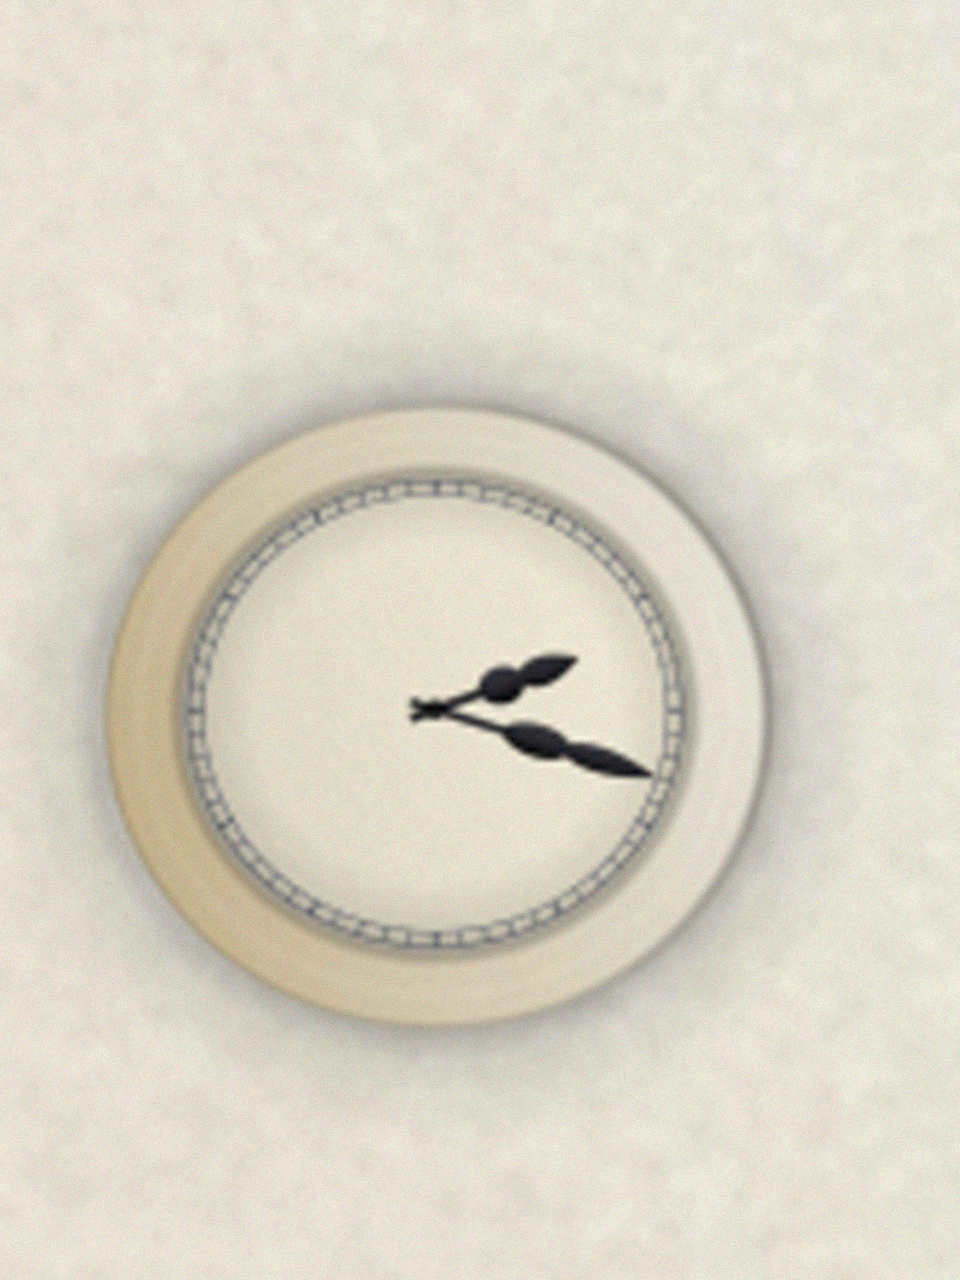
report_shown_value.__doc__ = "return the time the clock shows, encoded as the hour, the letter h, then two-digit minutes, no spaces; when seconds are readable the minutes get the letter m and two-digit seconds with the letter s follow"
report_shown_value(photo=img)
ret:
2h18
